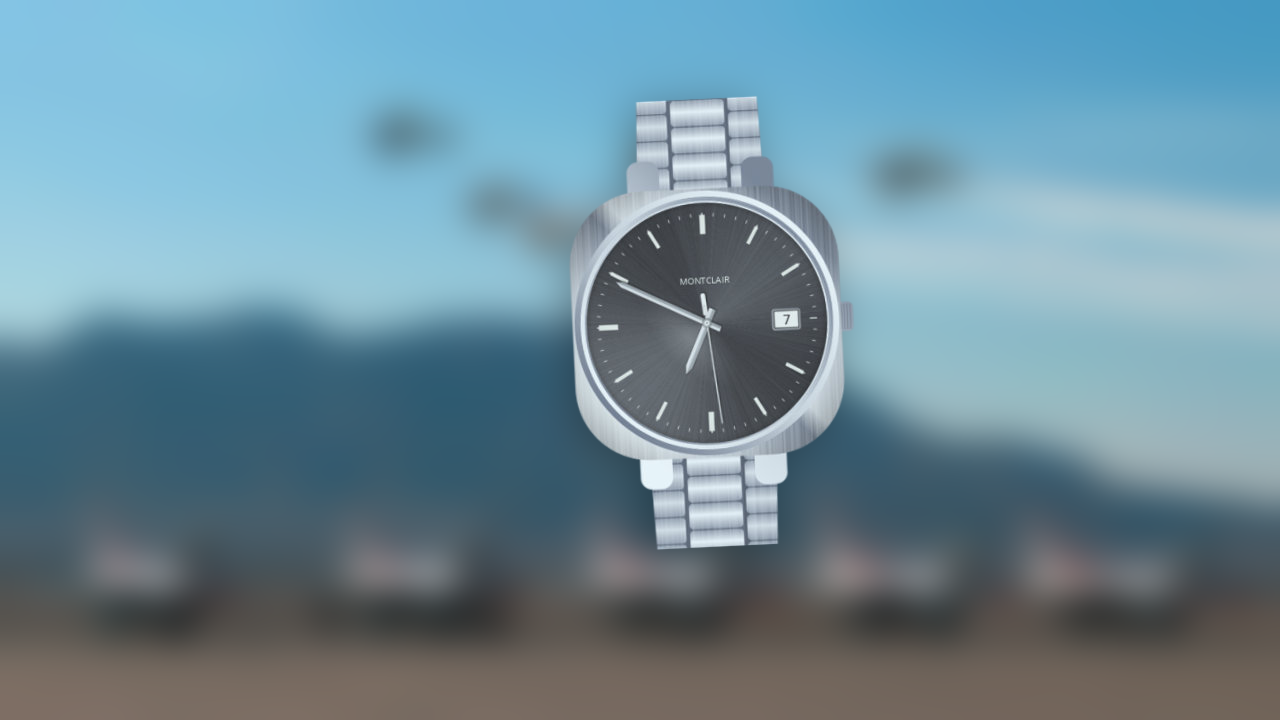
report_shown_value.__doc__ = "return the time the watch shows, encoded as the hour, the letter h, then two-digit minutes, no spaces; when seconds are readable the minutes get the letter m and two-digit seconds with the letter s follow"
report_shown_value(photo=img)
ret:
6h49m29s
